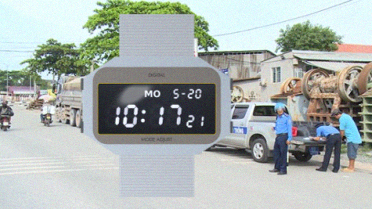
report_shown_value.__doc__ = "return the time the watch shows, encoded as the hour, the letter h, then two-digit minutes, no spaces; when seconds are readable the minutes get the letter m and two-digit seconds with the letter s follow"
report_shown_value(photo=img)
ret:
10h17m21s
